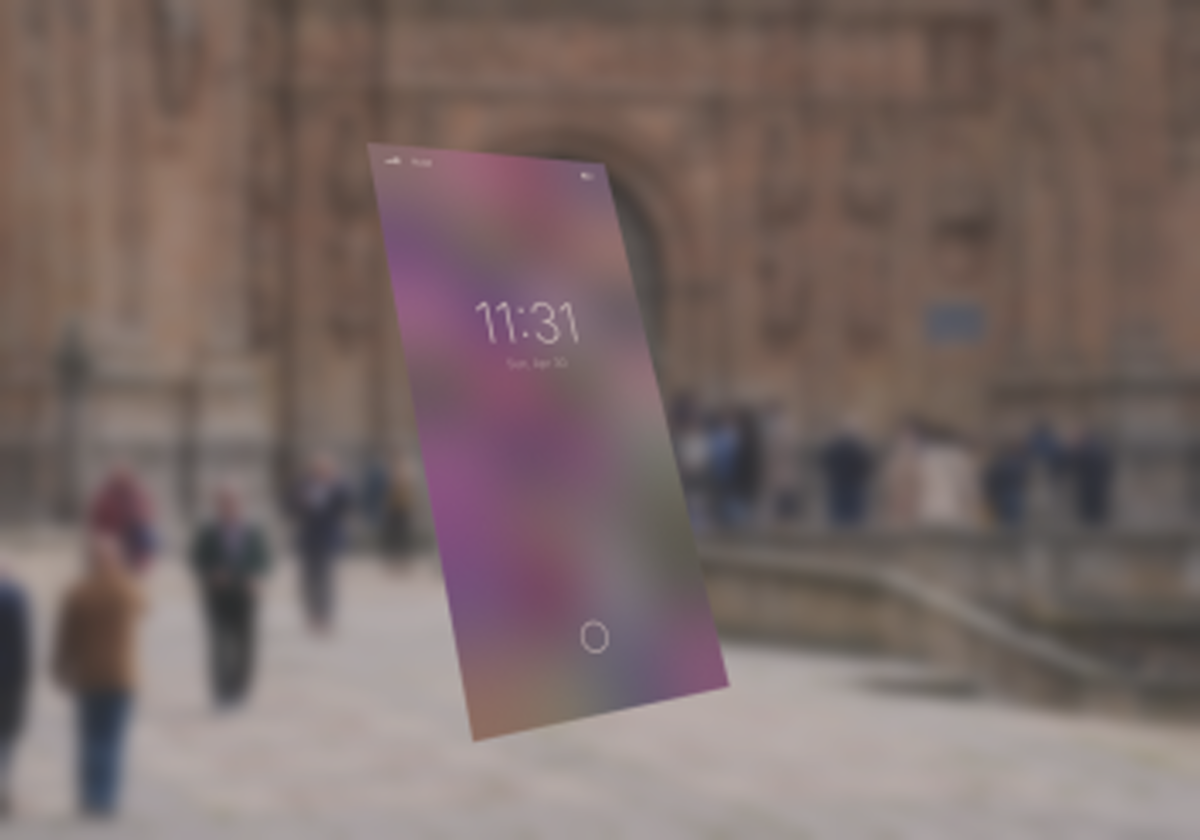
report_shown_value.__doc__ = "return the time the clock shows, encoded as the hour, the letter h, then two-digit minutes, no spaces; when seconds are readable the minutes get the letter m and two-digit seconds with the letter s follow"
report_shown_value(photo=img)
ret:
11h31
